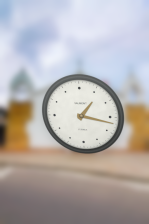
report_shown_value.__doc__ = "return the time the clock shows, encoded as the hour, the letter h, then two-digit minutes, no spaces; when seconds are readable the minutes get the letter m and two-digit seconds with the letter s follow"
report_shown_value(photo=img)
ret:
1h17
